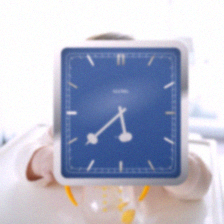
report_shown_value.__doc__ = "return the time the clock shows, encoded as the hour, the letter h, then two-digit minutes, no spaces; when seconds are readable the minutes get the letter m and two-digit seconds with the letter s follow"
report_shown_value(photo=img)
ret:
5h38
